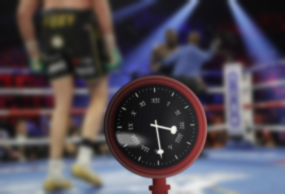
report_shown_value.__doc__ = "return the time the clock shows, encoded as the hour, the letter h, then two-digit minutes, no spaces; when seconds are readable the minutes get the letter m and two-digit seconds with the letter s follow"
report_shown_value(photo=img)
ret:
3h29
